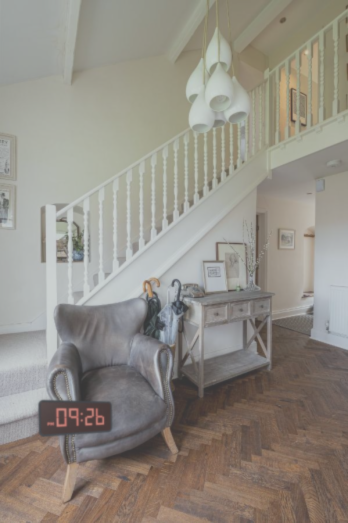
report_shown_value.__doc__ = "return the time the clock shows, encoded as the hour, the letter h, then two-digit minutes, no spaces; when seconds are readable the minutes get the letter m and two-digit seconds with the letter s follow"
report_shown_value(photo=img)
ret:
9h26
